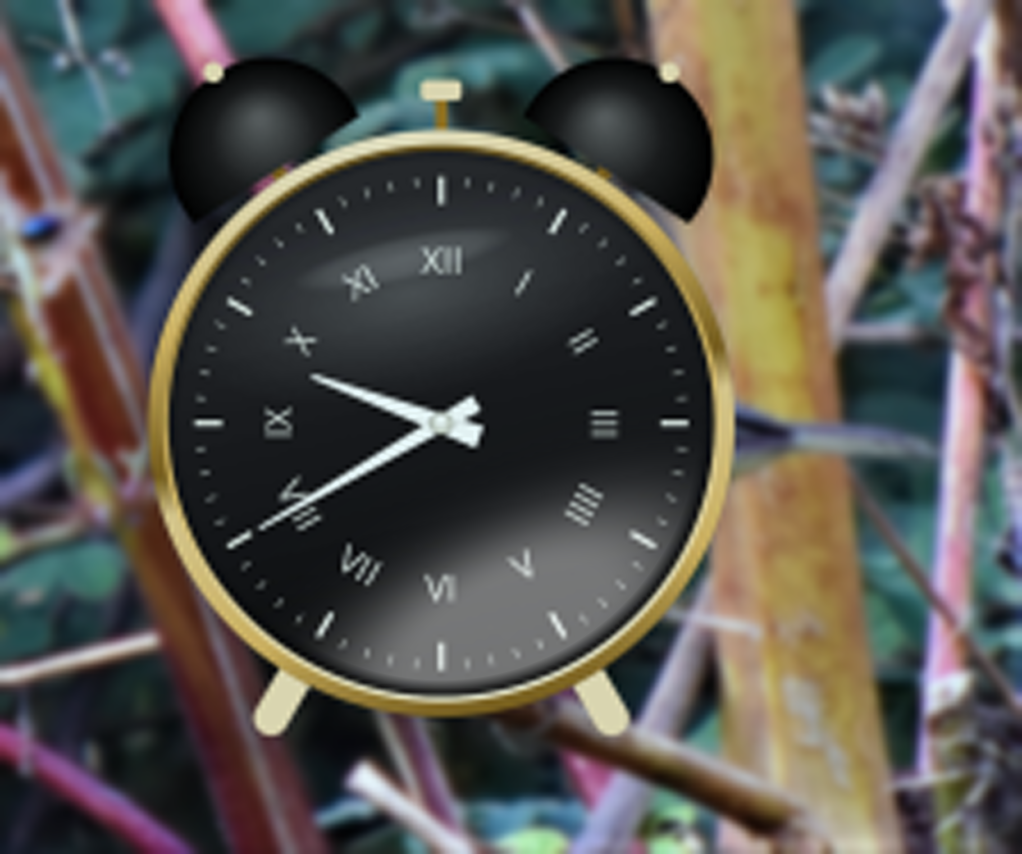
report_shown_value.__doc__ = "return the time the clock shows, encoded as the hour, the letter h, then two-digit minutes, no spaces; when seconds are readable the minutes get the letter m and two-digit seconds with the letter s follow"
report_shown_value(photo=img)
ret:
9h40
